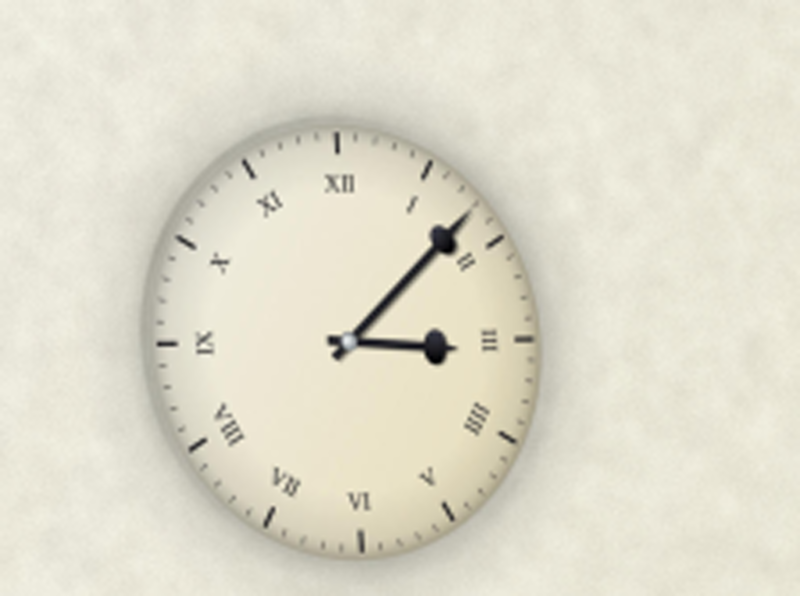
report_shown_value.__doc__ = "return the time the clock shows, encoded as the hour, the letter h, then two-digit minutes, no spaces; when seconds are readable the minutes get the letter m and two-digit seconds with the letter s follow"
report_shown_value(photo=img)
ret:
3h08
